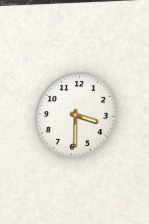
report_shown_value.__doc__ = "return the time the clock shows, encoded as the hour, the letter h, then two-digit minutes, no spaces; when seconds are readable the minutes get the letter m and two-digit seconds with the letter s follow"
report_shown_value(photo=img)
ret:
3h29
